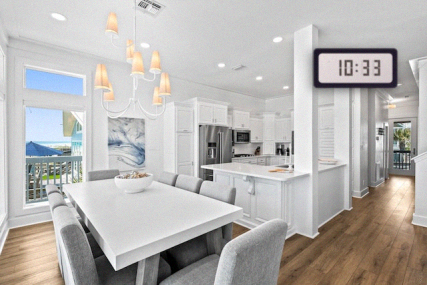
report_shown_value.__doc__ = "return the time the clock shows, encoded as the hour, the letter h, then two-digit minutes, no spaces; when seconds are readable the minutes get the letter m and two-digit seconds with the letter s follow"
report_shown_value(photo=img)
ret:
10h33
